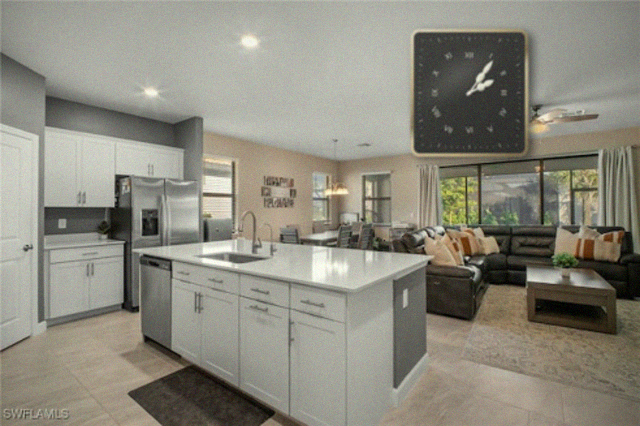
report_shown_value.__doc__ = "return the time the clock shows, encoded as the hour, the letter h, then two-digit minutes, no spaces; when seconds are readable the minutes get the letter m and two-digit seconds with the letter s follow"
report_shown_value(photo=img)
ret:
2h06
